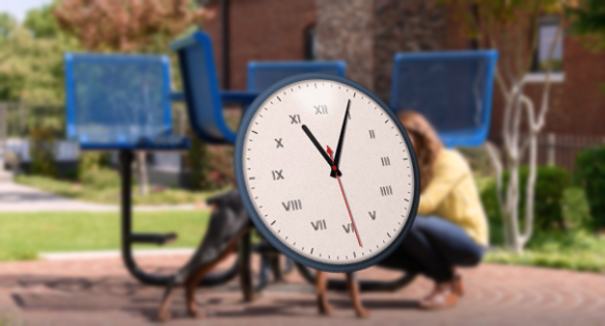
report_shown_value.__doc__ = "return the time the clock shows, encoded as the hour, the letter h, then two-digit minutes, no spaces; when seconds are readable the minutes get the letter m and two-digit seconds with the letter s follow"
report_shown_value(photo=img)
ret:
11h04m29s
